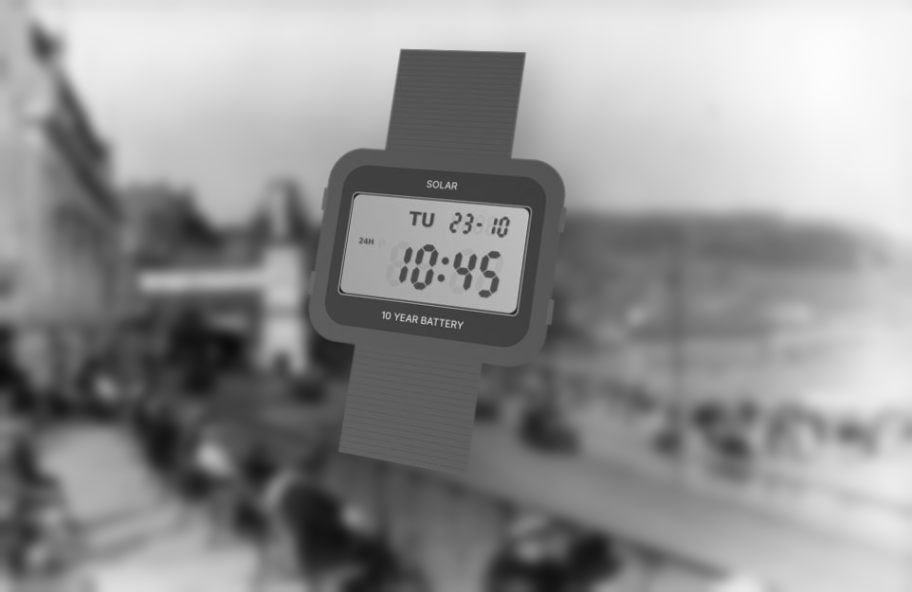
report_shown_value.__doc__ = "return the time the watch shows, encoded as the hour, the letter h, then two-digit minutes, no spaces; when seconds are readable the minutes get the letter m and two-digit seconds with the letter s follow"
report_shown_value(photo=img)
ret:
10h45
